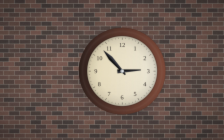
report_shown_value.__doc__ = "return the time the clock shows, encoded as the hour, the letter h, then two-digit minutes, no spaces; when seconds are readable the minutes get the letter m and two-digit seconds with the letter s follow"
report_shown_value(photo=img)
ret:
2h53
